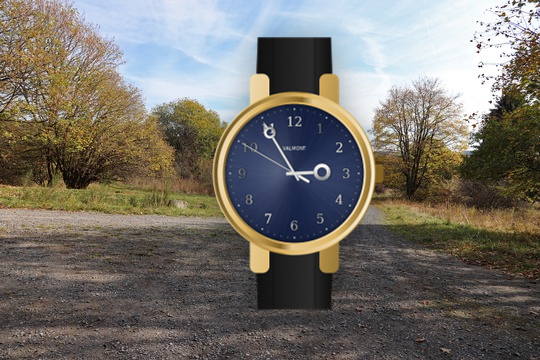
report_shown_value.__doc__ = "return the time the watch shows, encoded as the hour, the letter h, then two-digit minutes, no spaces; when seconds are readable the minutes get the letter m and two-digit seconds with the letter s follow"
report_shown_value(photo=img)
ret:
2h54m50s
